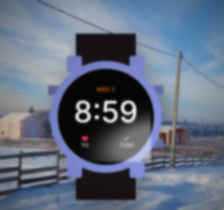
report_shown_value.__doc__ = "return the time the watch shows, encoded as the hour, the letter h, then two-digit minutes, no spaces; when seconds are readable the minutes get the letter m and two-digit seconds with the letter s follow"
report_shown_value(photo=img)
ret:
8h59
